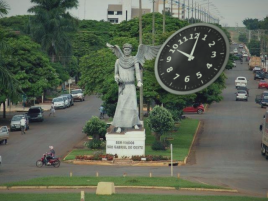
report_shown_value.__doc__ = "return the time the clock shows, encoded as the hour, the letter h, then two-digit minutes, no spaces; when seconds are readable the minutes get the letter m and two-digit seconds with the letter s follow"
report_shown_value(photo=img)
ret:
10h02
